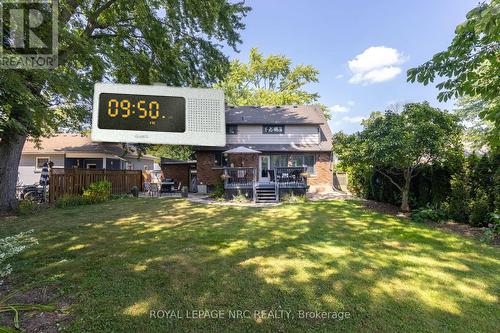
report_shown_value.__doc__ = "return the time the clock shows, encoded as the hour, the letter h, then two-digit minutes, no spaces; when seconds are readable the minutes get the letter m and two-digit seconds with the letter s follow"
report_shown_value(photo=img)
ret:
9h50
